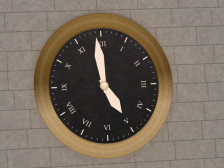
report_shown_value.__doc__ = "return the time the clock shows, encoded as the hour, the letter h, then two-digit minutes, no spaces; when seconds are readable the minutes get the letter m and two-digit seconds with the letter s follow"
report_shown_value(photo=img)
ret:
4h59
